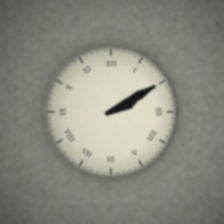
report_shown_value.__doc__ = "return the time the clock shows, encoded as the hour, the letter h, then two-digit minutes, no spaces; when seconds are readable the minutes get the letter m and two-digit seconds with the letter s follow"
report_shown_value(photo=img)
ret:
2h10
